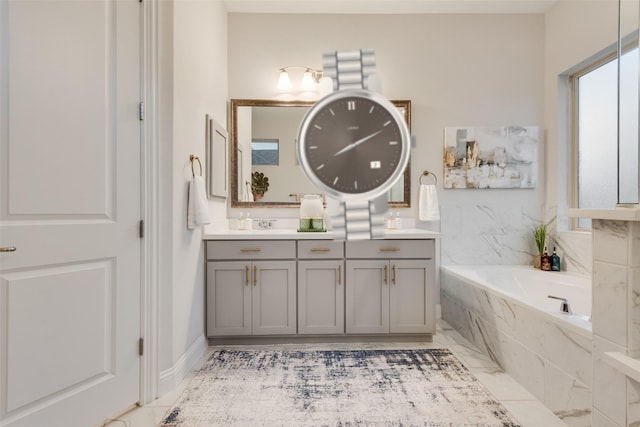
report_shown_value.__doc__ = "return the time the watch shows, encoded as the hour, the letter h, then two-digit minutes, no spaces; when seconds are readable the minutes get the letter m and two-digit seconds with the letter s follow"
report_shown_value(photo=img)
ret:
8h11
